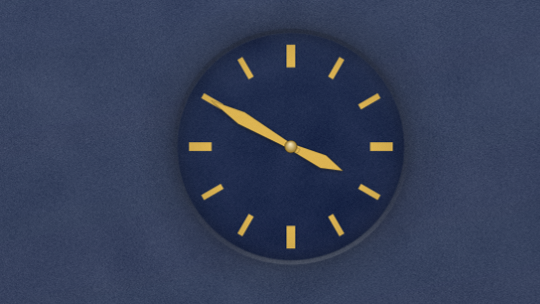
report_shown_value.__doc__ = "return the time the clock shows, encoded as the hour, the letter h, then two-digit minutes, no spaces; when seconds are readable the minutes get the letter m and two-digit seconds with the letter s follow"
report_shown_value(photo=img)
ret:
3h50
